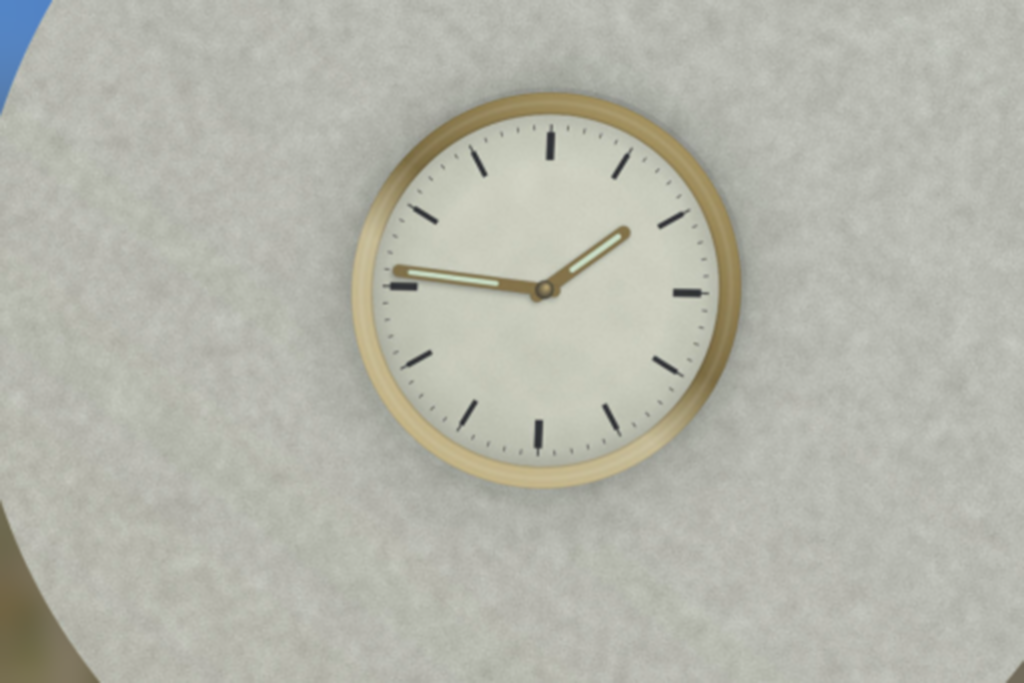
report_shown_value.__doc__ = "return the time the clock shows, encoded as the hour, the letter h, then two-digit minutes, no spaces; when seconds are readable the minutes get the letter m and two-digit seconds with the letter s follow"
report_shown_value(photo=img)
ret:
1h46
